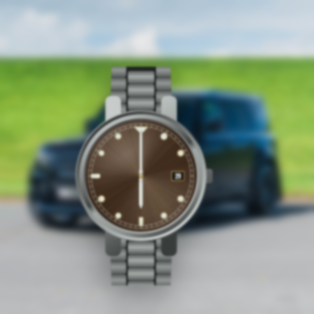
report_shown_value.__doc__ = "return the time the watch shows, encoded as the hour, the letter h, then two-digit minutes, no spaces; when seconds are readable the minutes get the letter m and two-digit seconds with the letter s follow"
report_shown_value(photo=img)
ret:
6h00
